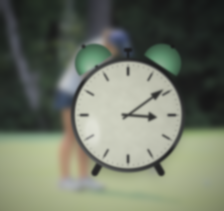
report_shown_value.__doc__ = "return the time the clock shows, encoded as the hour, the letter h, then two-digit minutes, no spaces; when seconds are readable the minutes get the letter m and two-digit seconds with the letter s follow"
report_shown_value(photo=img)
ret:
3h09
